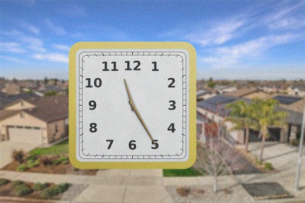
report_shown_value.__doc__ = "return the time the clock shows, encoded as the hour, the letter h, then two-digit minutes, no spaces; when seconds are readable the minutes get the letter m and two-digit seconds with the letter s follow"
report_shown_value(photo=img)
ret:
11h25
